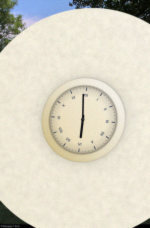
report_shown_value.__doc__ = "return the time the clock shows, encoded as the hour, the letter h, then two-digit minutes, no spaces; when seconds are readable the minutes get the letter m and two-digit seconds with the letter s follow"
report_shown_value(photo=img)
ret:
5h59
